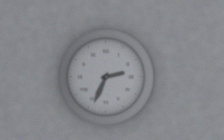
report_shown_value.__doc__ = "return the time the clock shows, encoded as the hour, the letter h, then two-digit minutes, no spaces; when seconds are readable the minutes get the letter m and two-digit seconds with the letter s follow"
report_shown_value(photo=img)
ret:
2h34
